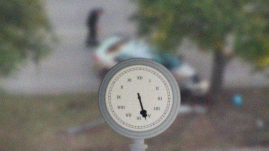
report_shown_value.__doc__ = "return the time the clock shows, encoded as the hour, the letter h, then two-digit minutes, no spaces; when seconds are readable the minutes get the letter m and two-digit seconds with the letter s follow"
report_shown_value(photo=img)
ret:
5h27
